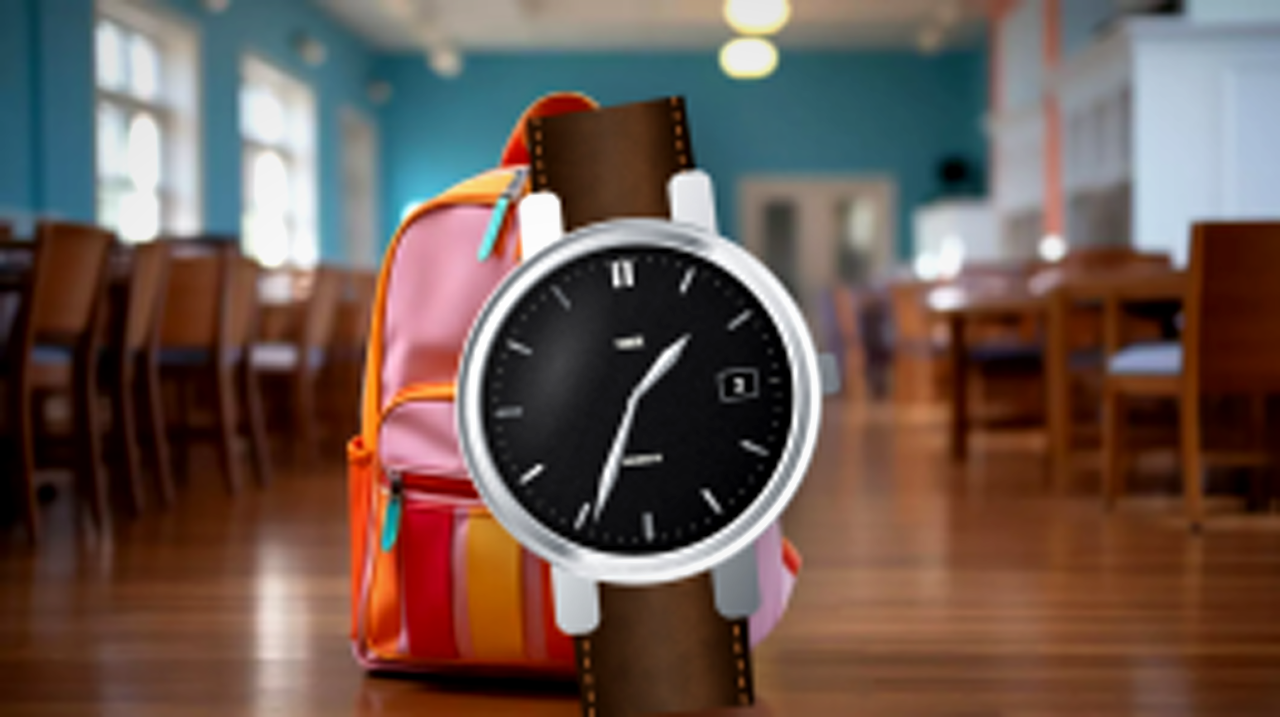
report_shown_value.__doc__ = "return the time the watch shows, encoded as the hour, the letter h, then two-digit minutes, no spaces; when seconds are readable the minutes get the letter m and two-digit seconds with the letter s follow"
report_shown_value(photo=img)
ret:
1h34
